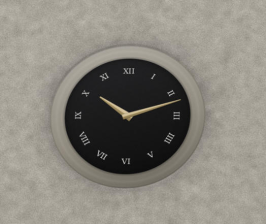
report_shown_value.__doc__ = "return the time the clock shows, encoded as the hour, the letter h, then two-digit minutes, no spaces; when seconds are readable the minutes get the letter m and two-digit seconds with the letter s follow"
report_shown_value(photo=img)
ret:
10h12
